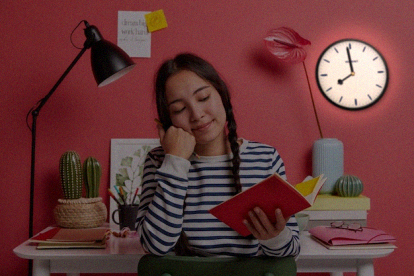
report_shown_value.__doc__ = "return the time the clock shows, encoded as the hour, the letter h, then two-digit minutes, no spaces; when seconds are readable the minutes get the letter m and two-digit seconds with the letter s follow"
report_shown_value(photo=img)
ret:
7h59
